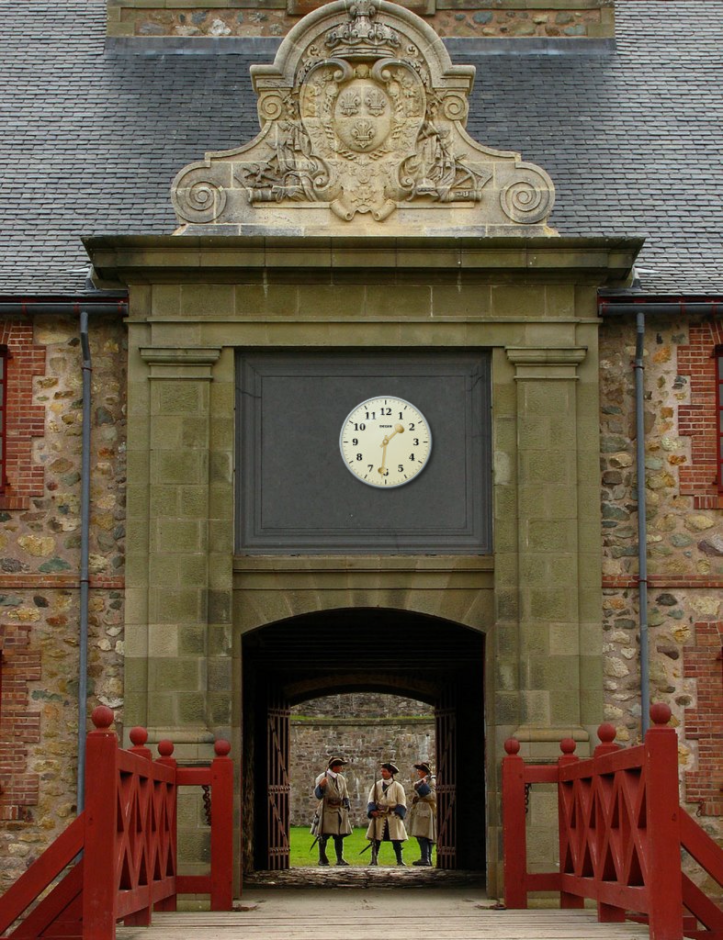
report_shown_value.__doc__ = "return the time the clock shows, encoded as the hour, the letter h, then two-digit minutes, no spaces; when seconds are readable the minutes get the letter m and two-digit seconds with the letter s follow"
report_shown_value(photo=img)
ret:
1h31
